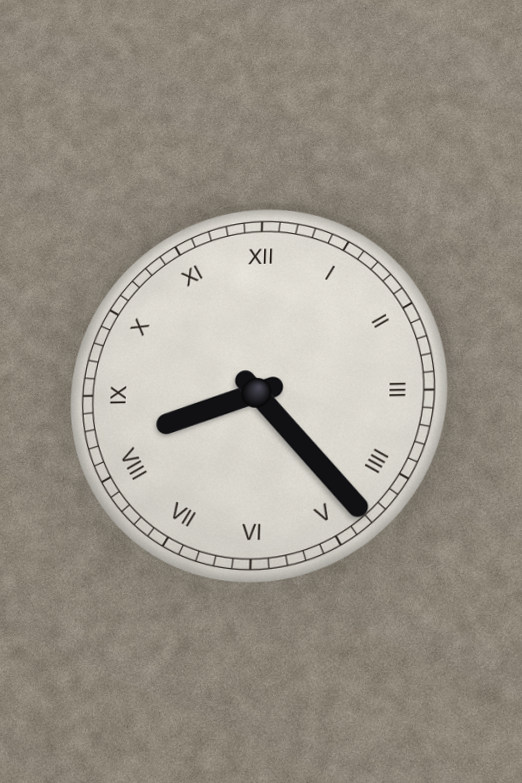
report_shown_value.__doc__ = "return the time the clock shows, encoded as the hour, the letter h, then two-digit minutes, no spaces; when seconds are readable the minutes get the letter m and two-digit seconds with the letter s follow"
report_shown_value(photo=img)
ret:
8h23
